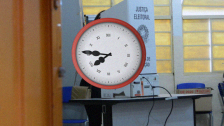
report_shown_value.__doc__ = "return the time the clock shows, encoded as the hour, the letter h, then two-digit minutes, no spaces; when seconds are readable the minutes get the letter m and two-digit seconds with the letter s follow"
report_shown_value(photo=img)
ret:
7h46
